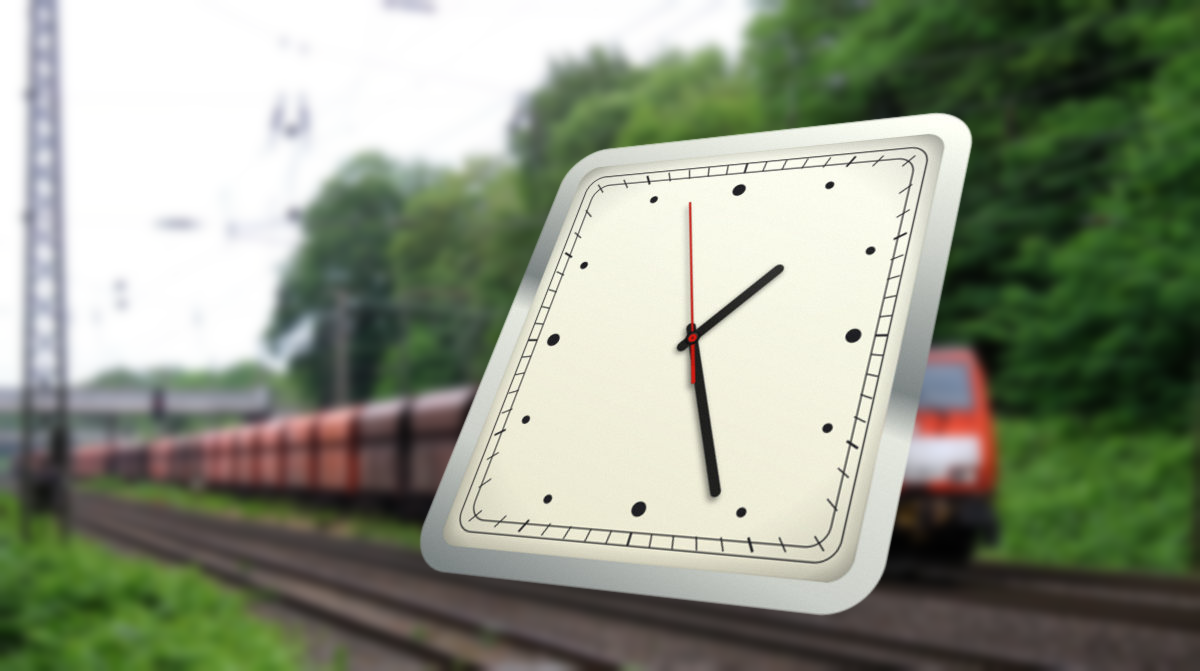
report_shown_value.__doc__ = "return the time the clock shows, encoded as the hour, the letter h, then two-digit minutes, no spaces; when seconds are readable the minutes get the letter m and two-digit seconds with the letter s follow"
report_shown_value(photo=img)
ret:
1h25m57s
